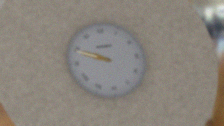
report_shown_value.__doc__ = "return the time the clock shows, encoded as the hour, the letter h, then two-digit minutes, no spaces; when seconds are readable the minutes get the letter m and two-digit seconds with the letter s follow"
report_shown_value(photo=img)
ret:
9h49
